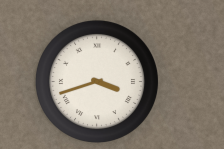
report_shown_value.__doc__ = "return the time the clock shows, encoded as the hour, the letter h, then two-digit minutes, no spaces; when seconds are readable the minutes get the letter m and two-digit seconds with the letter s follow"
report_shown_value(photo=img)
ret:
3h42
